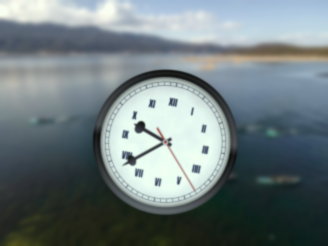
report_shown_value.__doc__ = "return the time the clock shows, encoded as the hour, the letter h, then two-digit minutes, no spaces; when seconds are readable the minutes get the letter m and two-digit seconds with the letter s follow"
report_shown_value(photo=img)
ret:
9h38m23s
